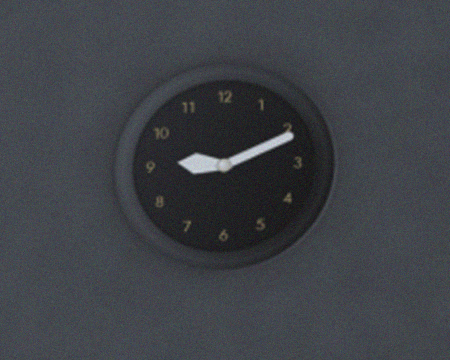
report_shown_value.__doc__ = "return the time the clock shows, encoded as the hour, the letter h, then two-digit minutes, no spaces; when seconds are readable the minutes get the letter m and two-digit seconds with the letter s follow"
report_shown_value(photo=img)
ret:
9h11
